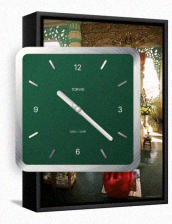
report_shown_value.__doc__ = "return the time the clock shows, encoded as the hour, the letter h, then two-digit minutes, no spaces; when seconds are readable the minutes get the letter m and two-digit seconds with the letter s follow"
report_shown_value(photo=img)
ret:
10h22
